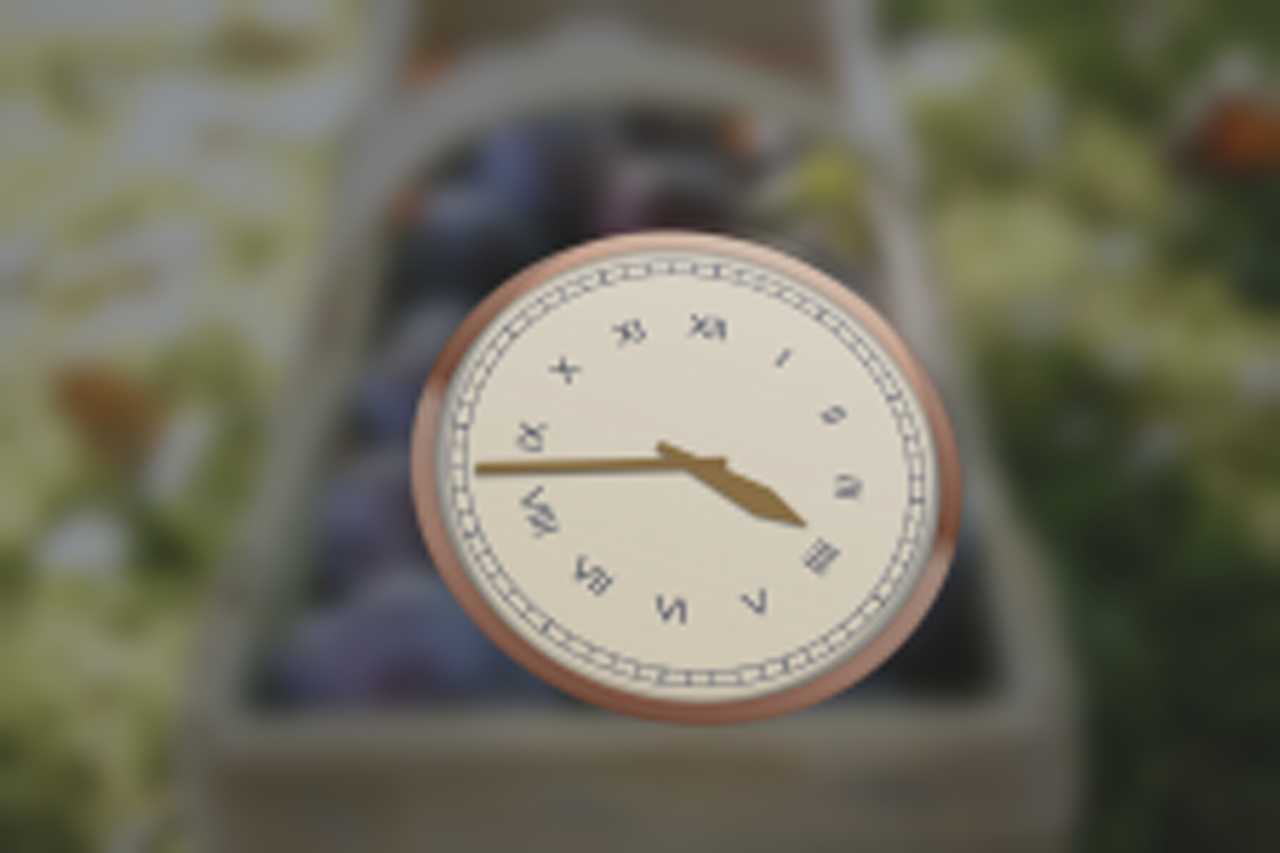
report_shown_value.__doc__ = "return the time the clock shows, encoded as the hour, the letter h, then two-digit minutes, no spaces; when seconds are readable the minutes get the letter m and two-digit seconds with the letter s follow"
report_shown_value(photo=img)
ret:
3h43
